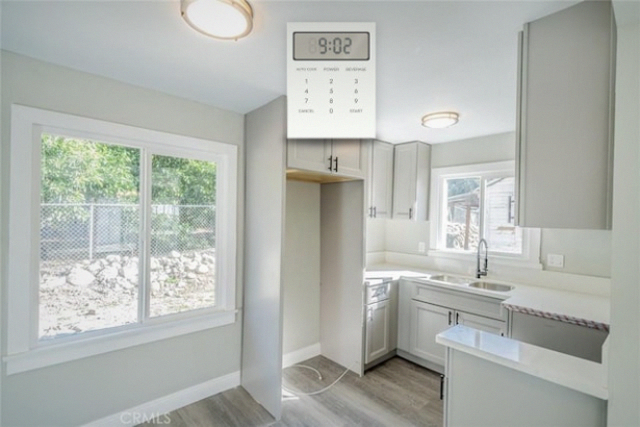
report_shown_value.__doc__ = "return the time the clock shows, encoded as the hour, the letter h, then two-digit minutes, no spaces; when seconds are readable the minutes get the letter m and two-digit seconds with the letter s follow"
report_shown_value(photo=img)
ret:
9h02
